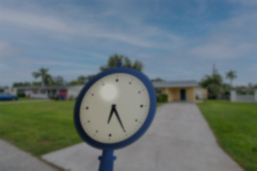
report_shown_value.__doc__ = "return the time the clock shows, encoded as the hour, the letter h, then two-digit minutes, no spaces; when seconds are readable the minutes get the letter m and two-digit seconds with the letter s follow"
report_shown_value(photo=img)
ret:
6h25
